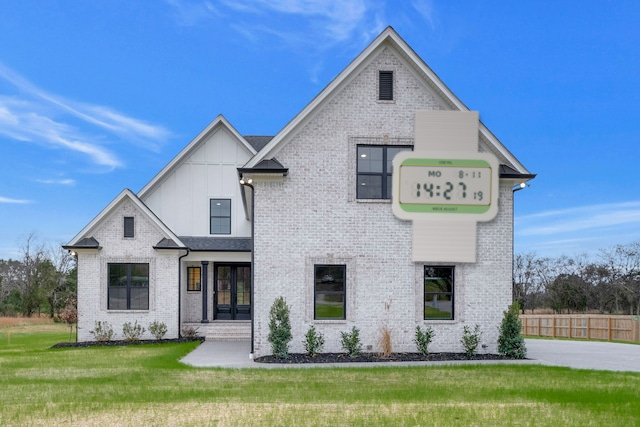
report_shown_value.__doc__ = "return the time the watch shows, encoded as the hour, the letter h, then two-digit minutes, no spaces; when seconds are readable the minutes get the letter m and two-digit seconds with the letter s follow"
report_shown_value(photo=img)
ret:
14h27
